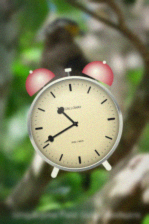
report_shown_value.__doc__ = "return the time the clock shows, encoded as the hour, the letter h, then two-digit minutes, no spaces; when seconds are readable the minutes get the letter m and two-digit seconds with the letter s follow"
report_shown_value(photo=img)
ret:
10h41
